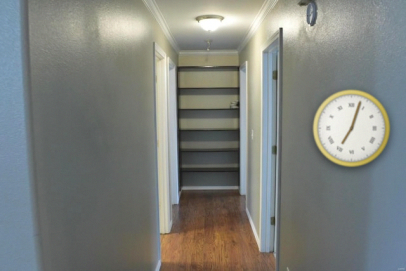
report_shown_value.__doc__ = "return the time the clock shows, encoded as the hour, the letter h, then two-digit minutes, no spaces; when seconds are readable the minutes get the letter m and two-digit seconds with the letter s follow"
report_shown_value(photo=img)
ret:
7h03
